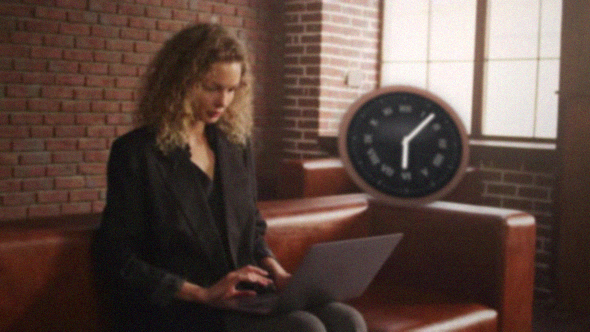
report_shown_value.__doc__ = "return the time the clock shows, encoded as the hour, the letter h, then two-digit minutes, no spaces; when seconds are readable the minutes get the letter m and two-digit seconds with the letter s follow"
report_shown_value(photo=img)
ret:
6h07
